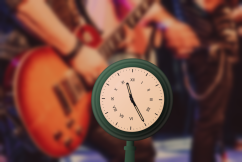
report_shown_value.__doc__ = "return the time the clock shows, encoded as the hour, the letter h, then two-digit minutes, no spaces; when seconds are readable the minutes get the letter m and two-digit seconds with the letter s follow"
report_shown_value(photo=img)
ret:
11h25
